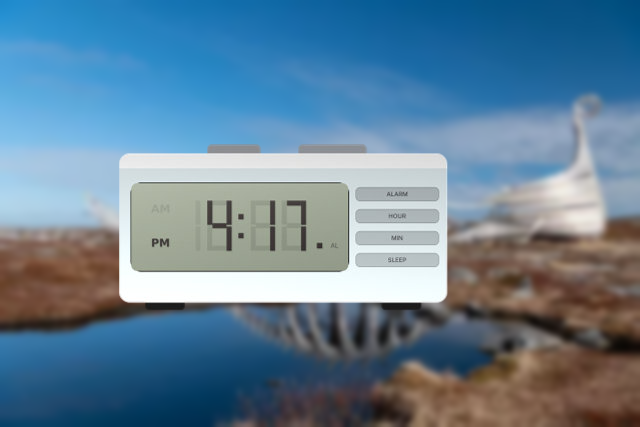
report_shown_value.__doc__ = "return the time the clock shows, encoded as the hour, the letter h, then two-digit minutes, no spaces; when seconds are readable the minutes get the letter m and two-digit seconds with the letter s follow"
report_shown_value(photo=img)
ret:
4h17
